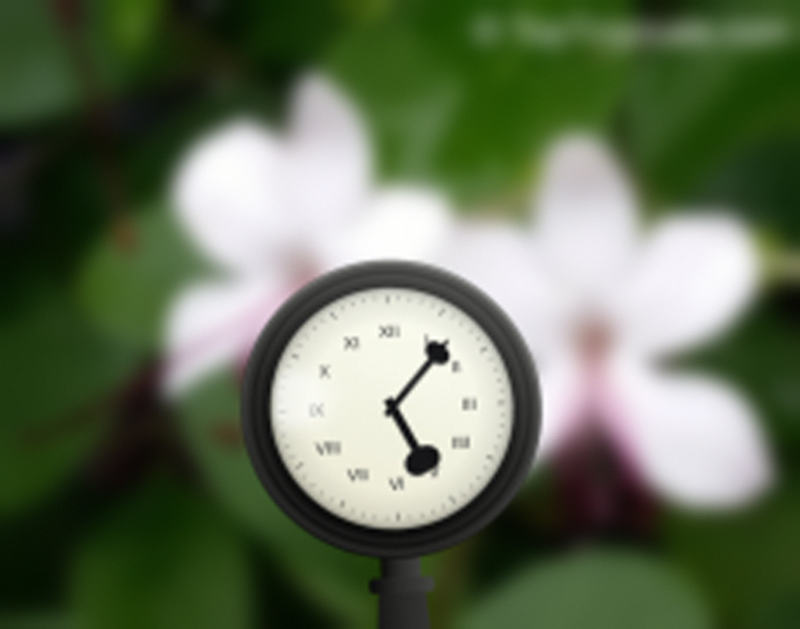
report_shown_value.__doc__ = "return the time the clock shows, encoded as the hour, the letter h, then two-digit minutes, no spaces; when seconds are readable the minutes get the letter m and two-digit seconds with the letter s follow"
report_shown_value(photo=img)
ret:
5h07
